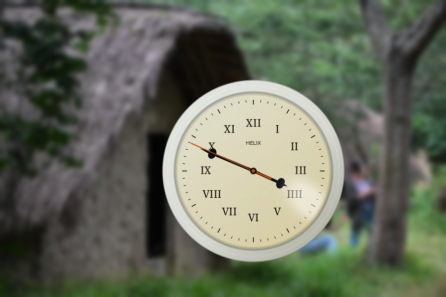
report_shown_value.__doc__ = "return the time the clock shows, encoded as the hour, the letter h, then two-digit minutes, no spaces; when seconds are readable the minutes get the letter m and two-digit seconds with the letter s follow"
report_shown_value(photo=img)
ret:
3h48m49s
